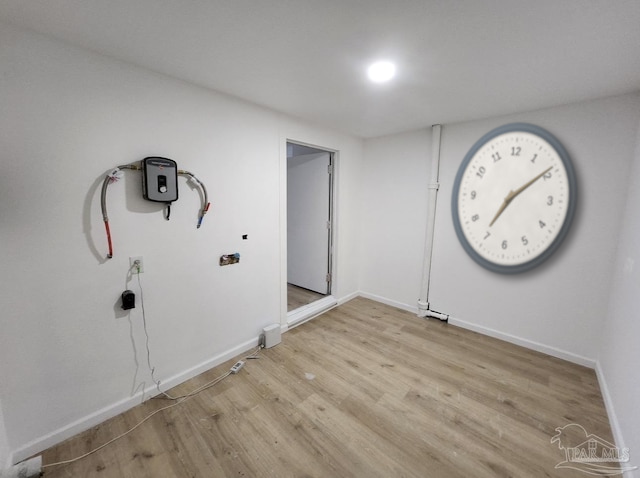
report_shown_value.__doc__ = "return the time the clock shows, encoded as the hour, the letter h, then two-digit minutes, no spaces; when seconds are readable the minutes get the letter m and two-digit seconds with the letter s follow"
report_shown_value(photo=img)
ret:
7h09
